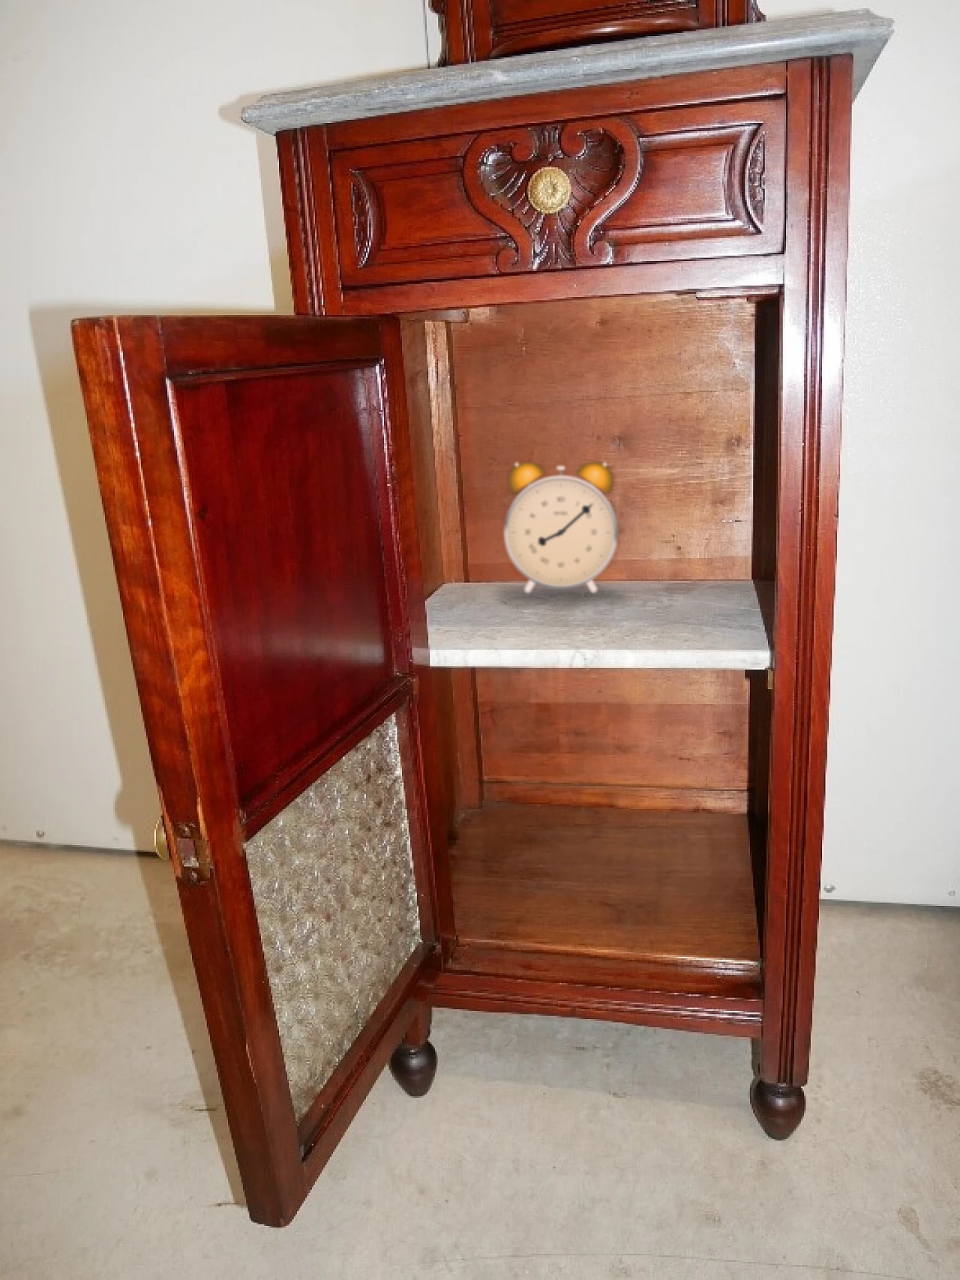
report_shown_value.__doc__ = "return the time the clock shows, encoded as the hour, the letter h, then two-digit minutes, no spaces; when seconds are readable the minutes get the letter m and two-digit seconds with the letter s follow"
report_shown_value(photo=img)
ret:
8h08
